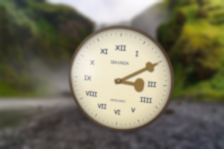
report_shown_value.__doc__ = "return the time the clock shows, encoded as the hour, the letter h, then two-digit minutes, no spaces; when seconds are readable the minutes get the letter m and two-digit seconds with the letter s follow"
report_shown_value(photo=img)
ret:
3h10
